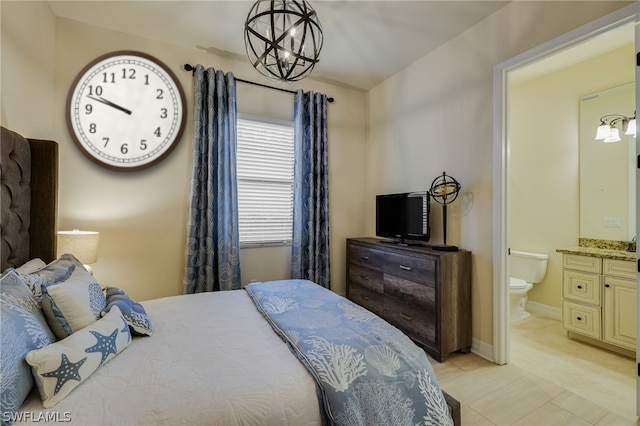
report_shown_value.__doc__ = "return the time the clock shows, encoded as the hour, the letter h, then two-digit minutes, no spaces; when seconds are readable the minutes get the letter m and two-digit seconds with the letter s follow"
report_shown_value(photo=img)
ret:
9h48
